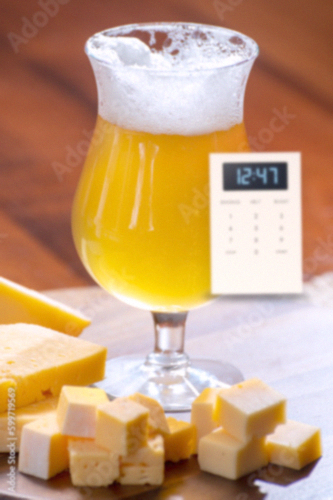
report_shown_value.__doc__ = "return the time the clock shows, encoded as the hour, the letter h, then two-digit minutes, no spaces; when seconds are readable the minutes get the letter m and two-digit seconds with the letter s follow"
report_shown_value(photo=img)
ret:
12h47
